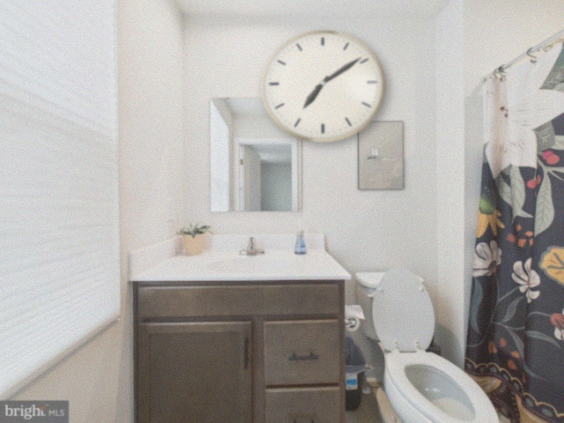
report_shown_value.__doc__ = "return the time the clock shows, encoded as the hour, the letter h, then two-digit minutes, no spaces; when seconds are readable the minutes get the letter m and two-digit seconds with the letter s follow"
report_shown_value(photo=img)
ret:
7h09
